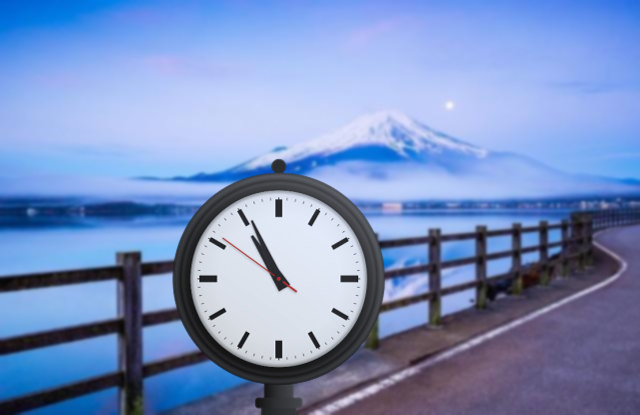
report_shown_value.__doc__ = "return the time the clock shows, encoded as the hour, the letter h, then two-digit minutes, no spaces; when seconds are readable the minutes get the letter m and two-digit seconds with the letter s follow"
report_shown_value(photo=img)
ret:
10h55m51s
